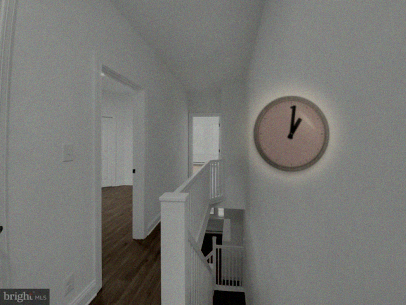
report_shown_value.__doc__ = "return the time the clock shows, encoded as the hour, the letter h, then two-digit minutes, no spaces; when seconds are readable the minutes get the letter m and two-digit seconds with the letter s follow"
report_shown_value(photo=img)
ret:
1h01
